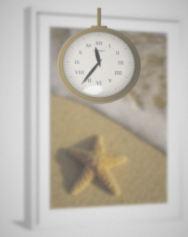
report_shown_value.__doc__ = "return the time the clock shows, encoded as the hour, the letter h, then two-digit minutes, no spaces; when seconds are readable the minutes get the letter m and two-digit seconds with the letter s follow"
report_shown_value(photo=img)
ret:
11h36
